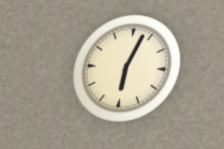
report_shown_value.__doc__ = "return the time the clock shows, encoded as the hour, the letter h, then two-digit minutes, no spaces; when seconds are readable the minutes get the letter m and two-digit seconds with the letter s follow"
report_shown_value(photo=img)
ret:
6h03
